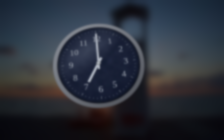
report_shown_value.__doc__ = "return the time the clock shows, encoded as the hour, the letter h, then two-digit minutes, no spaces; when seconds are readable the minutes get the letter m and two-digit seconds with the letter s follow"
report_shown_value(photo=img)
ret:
7h00
